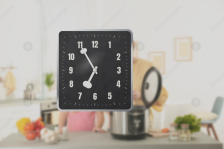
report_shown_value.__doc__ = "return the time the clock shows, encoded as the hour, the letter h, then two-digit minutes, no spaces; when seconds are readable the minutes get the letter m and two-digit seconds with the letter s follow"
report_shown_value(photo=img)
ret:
6h55
